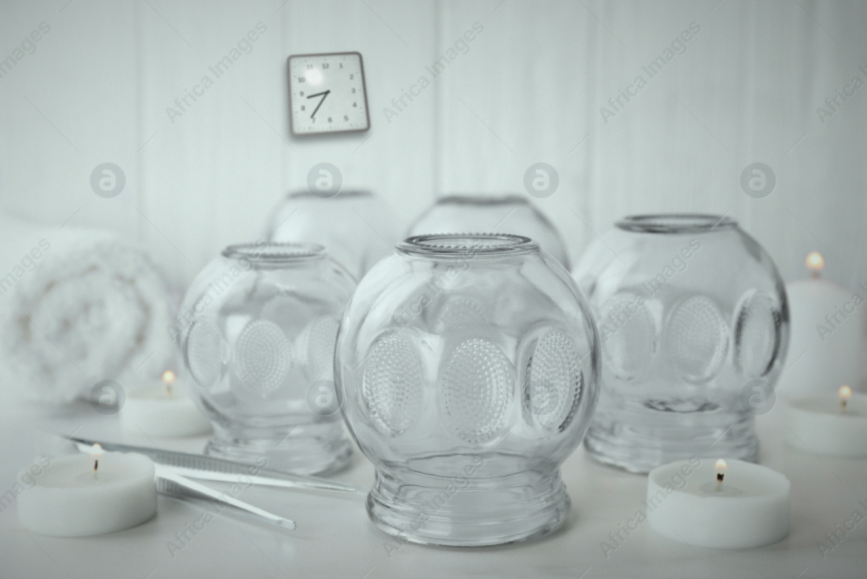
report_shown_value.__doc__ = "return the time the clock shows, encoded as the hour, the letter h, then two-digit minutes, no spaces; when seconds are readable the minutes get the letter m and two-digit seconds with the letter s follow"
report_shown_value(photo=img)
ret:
8h36
